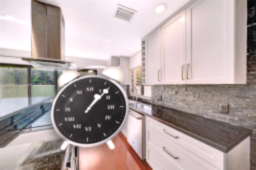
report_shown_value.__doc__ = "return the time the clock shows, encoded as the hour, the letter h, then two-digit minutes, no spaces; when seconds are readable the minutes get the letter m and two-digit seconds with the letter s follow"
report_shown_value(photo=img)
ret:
1h07
